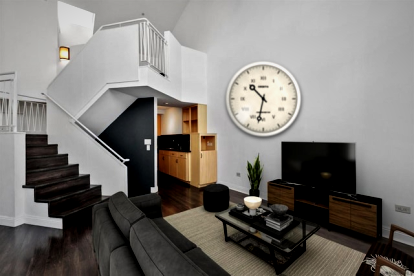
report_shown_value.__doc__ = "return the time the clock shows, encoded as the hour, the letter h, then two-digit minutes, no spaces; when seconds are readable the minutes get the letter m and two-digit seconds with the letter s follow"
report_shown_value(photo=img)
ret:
10h32
